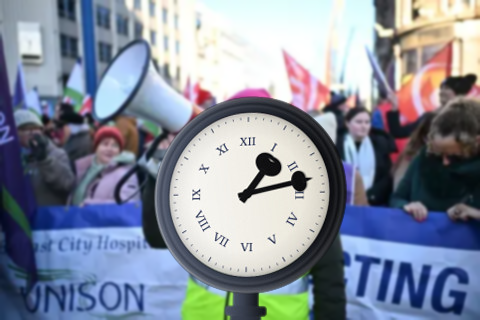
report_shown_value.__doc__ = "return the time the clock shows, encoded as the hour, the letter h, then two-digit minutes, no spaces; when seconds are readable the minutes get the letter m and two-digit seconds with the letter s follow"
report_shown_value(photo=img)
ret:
1h13
